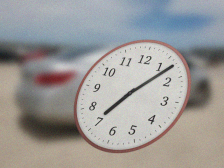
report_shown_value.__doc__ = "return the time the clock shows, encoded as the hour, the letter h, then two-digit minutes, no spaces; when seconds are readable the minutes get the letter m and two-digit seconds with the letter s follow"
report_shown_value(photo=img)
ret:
7h07
